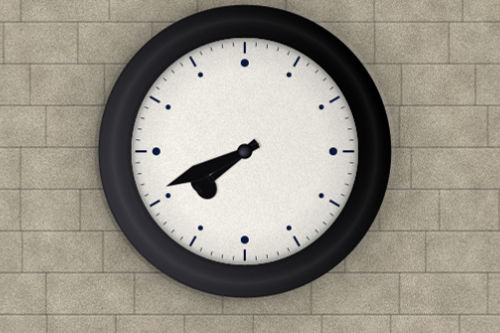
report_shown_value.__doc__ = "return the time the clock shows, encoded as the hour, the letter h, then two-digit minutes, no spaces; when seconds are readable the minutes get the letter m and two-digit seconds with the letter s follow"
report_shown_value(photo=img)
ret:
7h41
